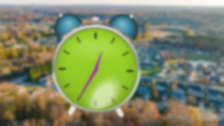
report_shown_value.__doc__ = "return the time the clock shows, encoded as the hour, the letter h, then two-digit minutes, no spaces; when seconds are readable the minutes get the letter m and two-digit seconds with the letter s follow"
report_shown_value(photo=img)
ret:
12h35
